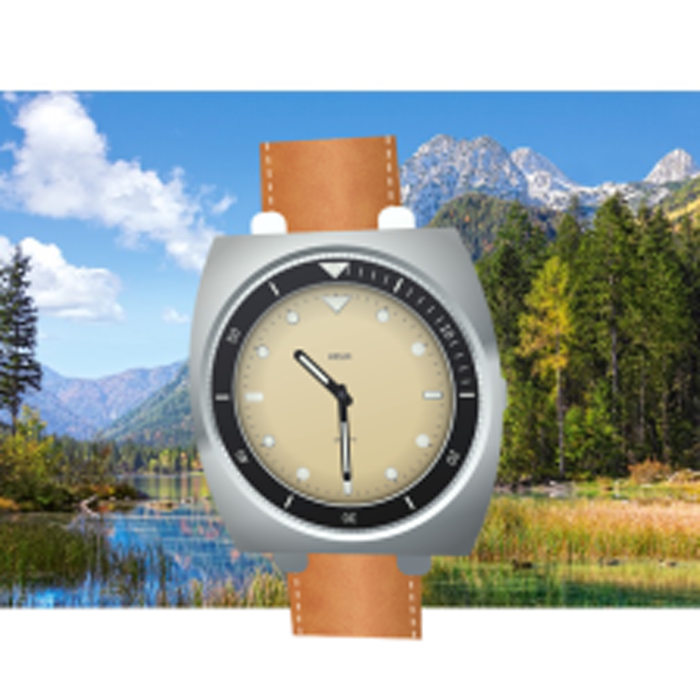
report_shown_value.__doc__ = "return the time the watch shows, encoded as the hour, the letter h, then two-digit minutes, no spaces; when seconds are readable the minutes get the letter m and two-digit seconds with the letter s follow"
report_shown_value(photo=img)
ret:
10h30
